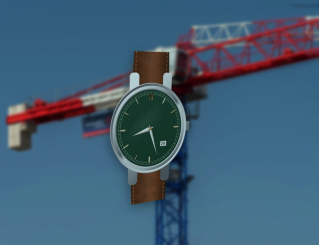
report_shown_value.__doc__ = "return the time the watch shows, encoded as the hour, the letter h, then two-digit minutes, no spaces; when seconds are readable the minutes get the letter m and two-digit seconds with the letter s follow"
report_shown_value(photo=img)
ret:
8h27
